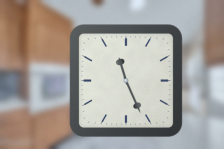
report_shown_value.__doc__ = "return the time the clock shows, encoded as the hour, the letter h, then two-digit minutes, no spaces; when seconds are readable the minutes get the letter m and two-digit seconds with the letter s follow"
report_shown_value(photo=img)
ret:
11h26
